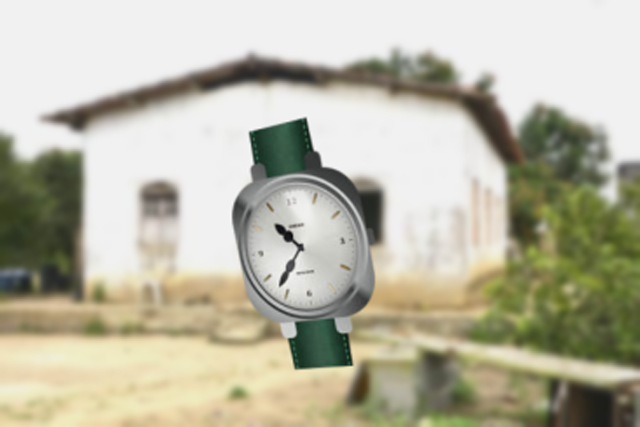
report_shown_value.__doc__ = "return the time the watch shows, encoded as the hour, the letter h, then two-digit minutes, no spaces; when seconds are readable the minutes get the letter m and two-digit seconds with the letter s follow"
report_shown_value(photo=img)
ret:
10h37
